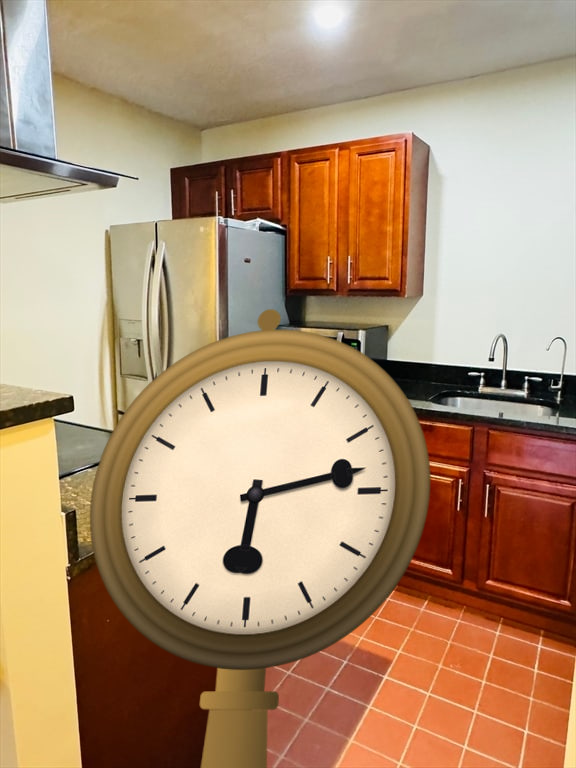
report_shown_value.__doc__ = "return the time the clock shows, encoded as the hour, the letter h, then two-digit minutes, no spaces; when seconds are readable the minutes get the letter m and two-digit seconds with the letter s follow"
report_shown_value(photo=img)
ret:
6h13
